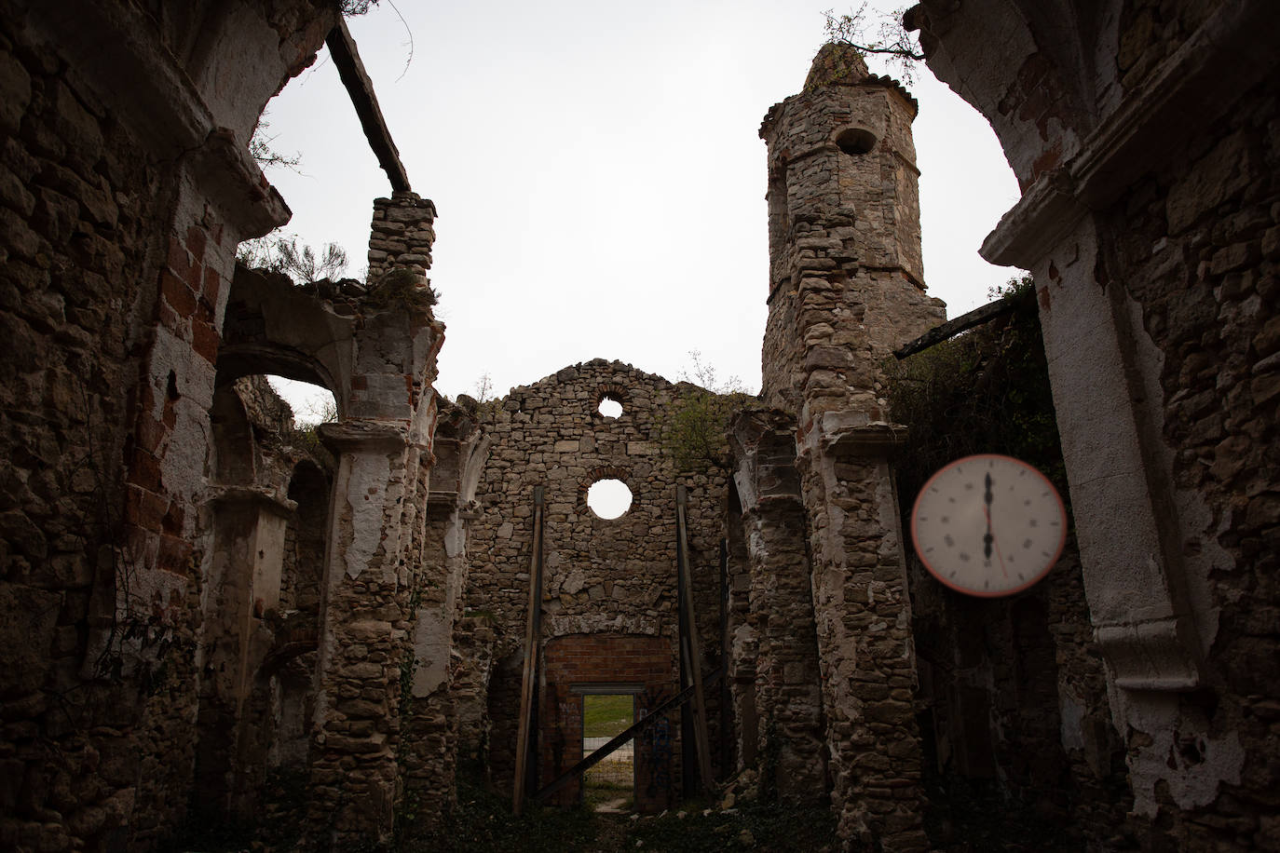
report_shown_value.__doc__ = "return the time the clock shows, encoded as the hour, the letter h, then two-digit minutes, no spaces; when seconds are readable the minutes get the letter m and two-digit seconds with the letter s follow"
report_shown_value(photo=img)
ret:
5h59m27s
